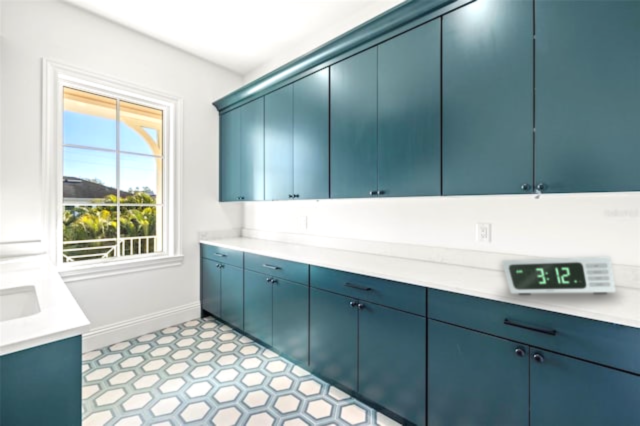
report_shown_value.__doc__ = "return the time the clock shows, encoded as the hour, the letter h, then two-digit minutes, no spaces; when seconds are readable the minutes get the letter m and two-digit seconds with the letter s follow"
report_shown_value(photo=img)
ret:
3h12
